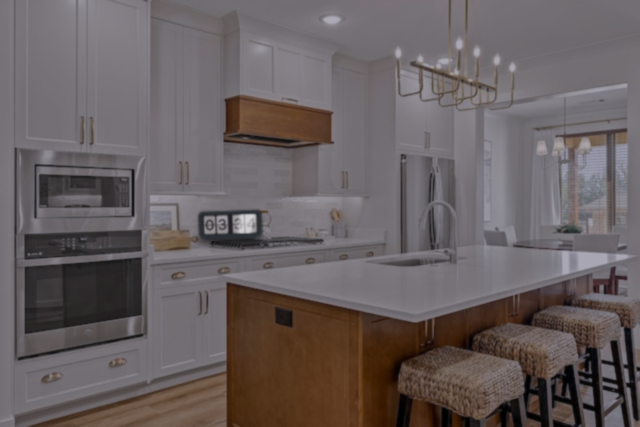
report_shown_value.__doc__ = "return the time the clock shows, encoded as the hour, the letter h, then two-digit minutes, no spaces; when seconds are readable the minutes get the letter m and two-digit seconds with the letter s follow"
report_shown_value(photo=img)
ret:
3h34
